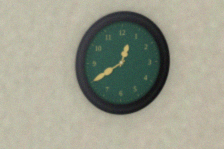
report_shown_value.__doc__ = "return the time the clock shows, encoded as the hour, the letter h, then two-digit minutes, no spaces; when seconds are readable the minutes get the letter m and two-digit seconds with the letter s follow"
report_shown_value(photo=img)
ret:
12h40
